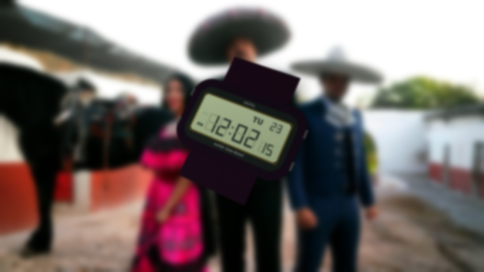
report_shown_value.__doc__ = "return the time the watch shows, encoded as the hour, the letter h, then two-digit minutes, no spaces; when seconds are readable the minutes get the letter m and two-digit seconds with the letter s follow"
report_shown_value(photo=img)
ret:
12h02
